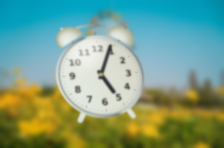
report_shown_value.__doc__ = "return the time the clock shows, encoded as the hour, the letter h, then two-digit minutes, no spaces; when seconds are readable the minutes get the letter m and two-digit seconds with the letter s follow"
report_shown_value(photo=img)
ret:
5h04
